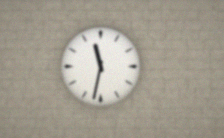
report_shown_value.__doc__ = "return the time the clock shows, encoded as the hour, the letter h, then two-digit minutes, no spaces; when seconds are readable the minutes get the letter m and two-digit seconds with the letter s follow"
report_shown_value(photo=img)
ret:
11h32
